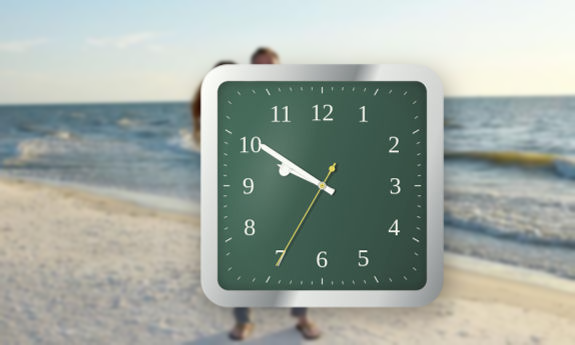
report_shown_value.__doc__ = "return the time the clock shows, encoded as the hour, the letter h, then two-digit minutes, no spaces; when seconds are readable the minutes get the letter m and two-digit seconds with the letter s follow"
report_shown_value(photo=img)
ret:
9h50m35s
